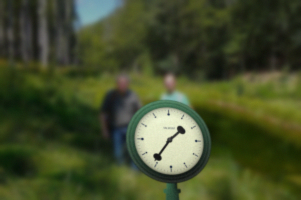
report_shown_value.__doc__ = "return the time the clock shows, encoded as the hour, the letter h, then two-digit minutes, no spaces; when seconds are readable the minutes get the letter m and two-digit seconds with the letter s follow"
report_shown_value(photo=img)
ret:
1h36
